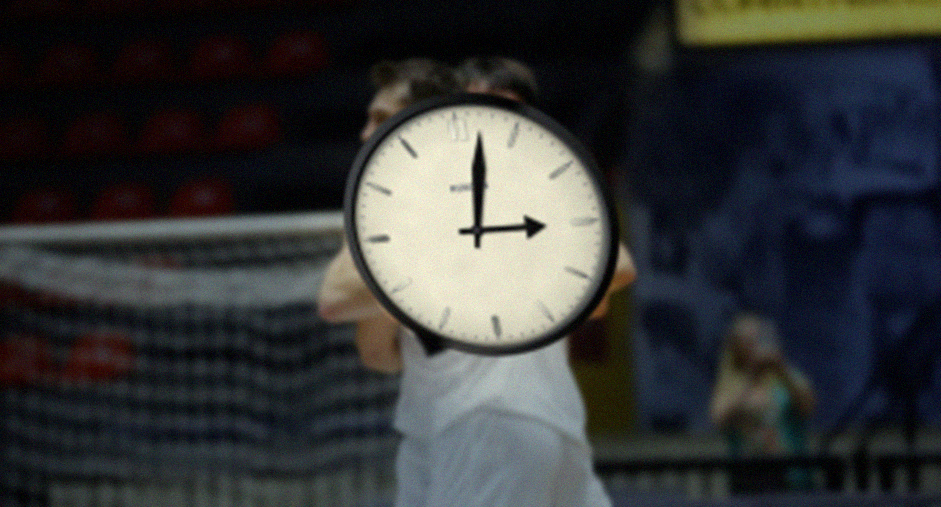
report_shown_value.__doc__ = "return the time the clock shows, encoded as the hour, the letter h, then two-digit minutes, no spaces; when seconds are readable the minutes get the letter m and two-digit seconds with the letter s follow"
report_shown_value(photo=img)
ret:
3h02
